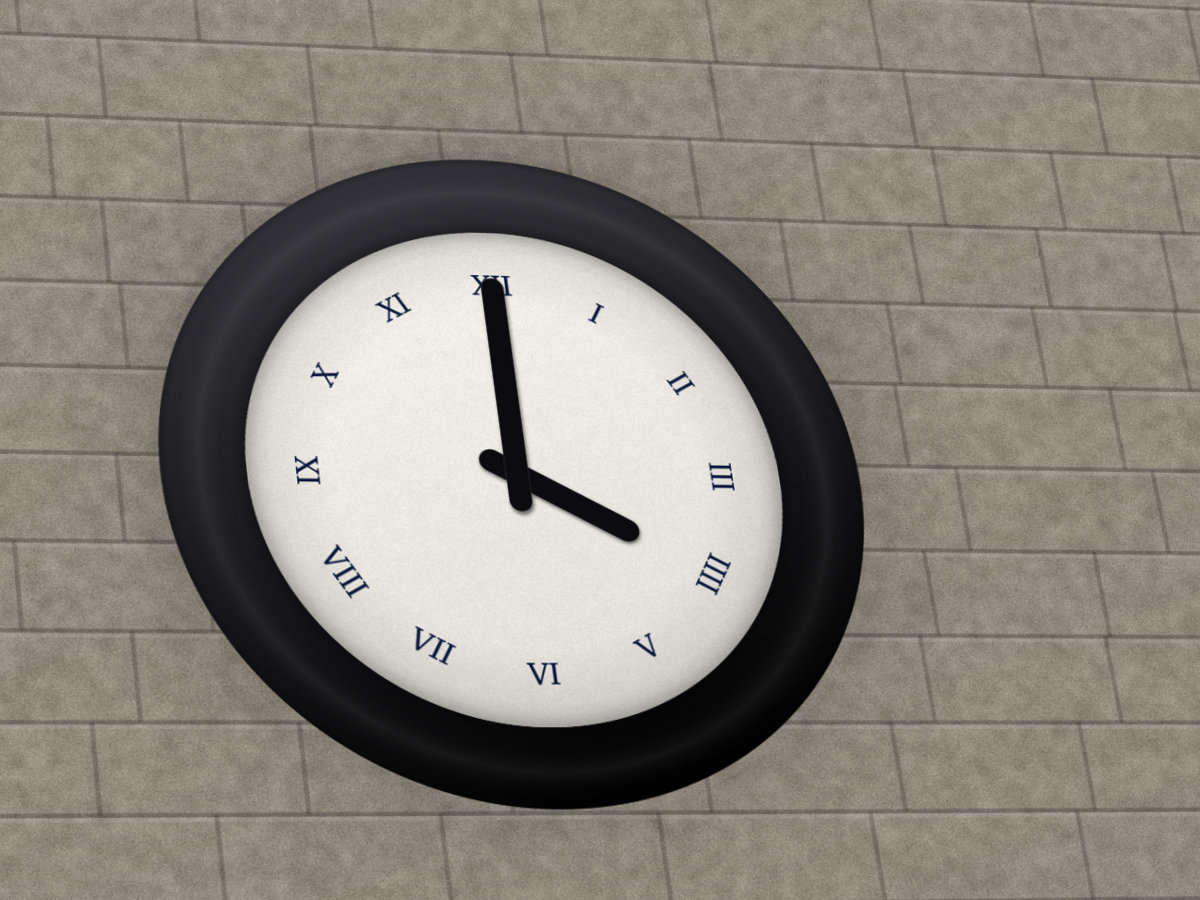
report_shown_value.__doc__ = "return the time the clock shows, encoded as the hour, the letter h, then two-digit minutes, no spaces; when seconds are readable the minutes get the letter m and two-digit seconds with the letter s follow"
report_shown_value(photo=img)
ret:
4h00
